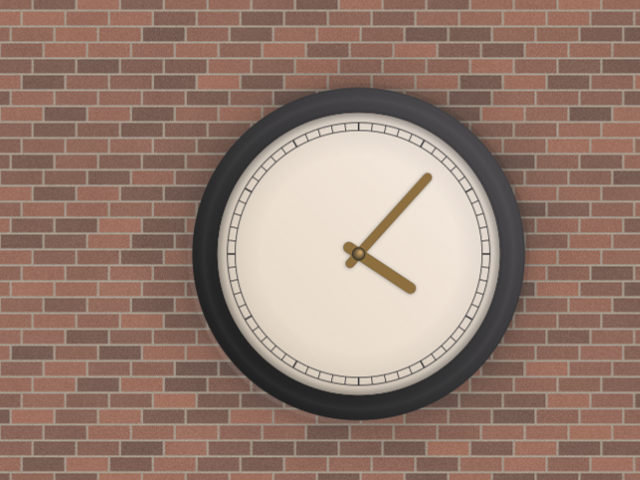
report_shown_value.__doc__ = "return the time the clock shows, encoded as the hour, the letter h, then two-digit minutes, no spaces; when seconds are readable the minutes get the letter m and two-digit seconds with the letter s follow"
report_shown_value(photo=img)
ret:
4h07
